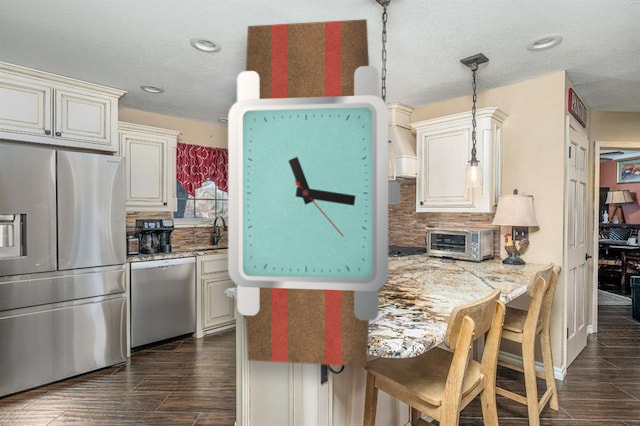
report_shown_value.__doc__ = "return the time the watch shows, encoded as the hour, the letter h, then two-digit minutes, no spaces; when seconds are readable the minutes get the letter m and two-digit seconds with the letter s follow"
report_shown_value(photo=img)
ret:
11h16m23s
